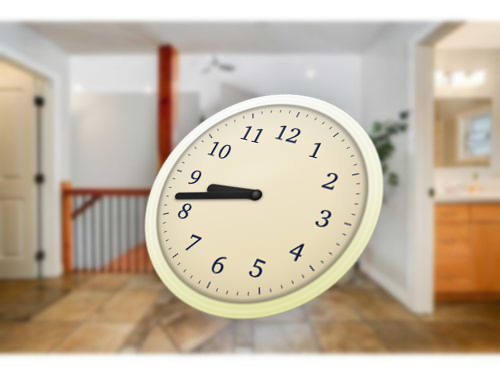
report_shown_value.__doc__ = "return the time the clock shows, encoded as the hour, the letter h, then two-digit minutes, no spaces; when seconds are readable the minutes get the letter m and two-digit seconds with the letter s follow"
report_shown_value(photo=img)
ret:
8h42
